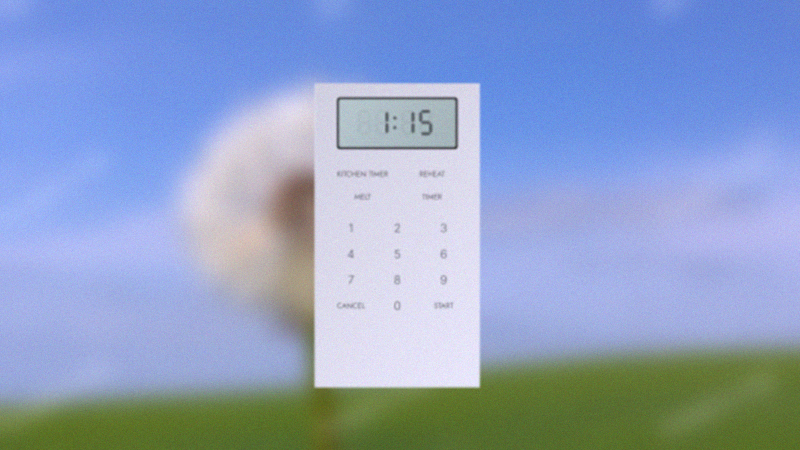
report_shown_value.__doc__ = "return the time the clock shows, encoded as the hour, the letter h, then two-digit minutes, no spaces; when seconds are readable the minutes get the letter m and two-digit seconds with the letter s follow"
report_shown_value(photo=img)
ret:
1h15
